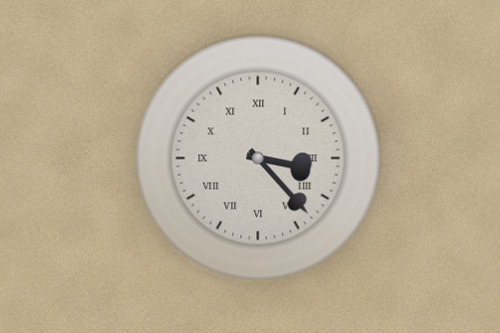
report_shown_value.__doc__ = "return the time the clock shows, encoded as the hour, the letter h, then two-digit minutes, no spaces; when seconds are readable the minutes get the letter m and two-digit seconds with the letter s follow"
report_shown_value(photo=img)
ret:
3h23
